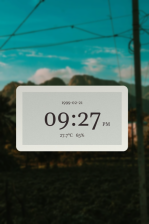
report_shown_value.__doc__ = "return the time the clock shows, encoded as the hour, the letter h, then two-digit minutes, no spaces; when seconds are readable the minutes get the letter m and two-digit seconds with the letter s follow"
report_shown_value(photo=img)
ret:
9h27
